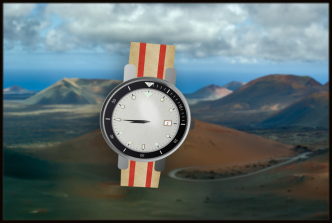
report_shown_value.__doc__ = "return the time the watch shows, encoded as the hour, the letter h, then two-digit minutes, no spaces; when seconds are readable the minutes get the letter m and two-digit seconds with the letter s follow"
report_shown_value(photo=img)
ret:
8h45
